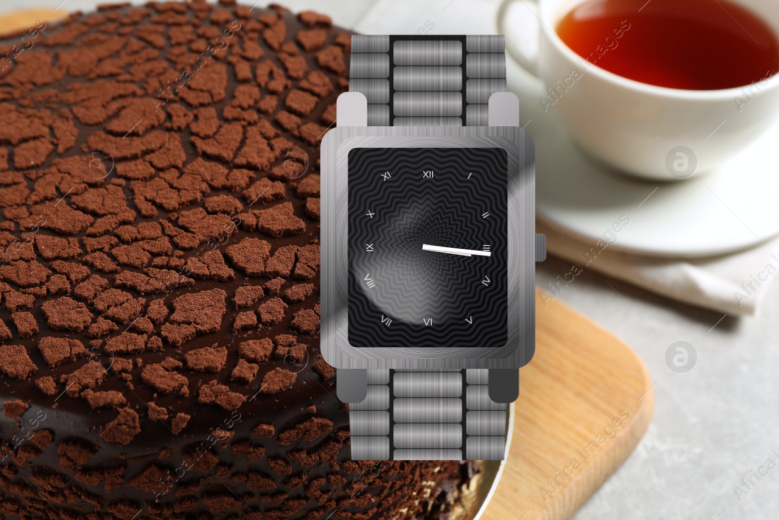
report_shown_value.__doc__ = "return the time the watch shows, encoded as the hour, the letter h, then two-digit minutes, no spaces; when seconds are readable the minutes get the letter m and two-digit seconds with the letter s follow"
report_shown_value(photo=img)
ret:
3h16
